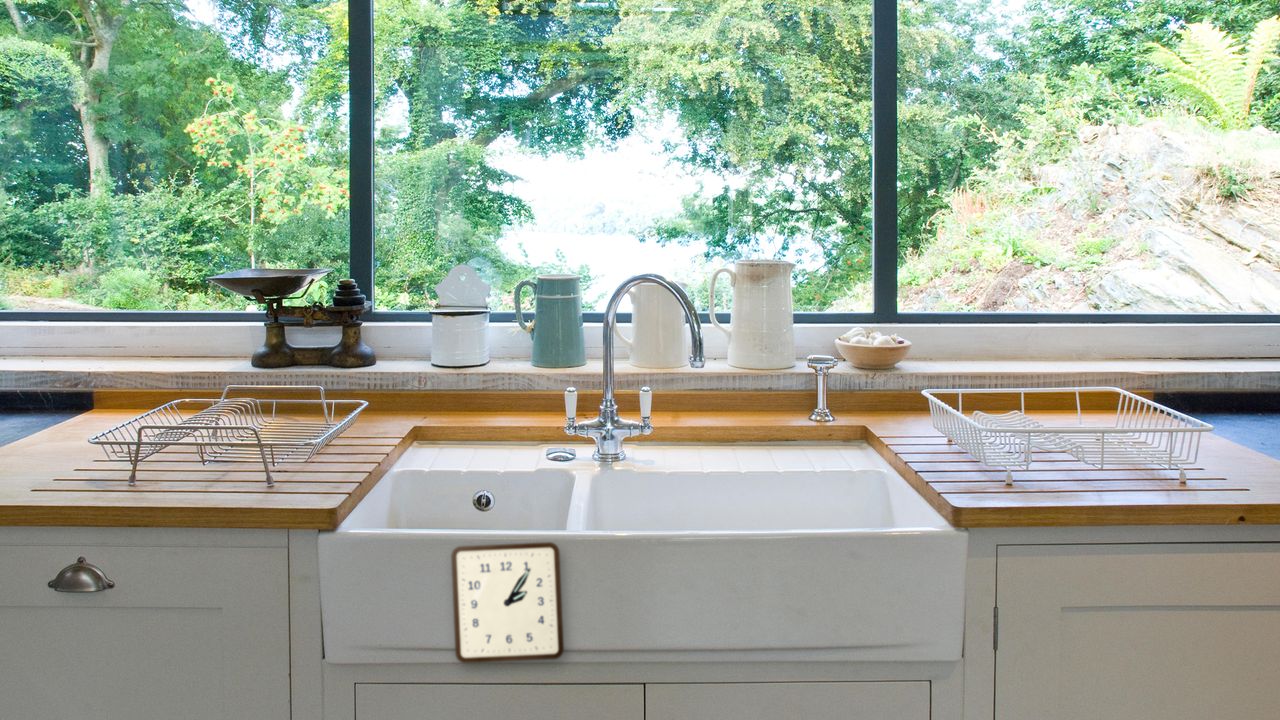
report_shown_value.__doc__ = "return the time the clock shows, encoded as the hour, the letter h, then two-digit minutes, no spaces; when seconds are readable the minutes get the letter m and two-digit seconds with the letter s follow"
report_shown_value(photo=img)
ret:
2h06
